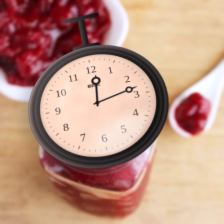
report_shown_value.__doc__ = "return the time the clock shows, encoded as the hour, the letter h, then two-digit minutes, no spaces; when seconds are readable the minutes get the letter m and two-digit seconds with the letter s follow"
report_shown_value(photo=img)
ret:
12h13
